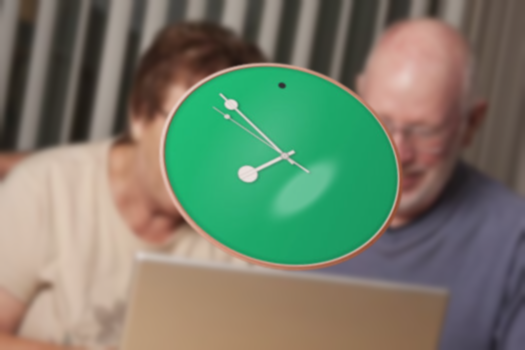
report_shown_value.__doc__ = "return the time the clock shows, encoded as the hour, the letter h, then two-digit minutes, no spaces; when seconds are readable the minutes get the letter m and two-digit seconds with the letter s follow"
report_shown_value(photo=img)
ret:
7h52m51s
